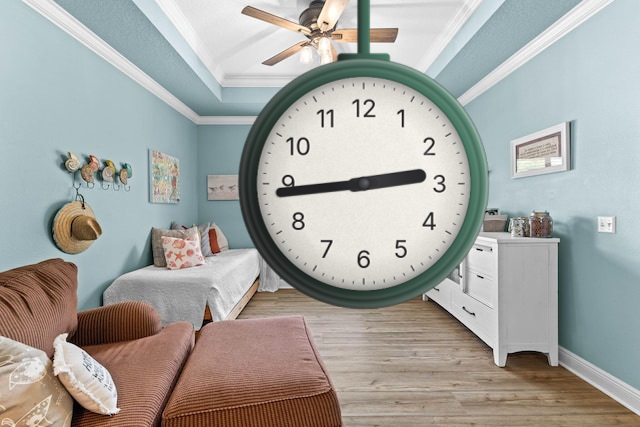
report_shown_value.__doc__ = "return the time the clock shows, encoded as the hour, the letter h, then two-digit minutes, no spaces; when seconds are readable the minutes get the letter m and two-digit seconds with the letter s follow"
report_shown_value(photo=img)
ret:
2h44
